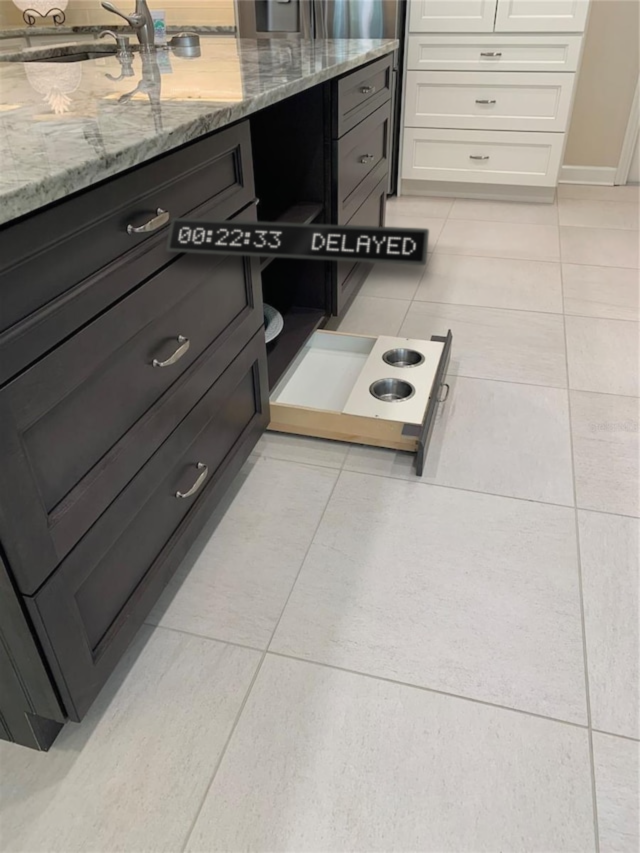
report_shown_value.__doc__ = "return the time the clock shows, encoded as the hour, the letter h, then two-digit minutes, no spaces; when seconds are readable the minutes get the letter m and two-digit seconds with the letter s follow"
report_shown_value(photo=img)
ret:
0h22m33s
